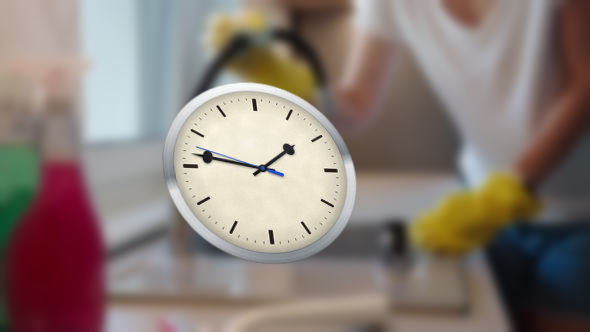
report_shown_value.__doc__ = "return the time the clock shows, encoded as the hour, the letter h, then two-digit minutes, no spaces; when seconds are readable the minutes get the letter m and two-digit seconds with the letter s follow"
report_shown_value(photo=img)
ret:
1h46m48s
